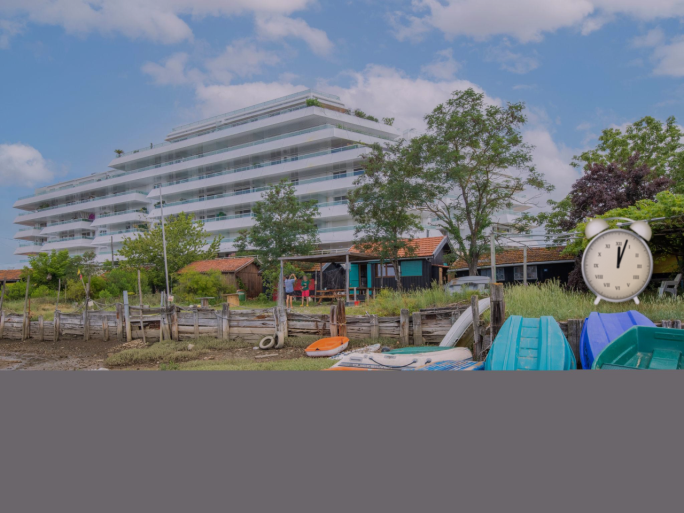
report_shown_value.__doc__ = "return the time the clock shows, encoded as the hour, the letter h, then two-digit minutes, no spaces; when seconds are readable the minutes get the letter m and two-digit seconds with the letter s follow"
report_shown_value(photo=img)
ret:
12h03
